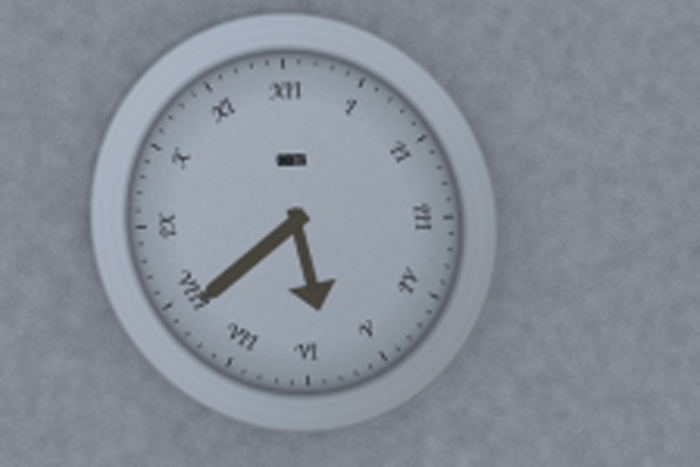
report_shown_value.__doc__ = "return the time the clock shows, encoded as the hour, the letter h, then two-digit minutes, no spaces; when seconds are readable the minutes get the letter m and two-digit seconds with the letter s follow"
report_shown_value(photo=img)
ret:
5h39
